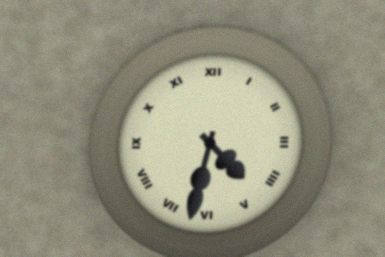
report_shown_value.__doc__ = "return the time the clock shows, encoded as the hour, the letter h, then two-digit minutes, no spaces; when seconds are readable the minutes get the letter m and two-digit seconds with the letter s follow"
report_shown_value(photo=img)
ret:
4h32
